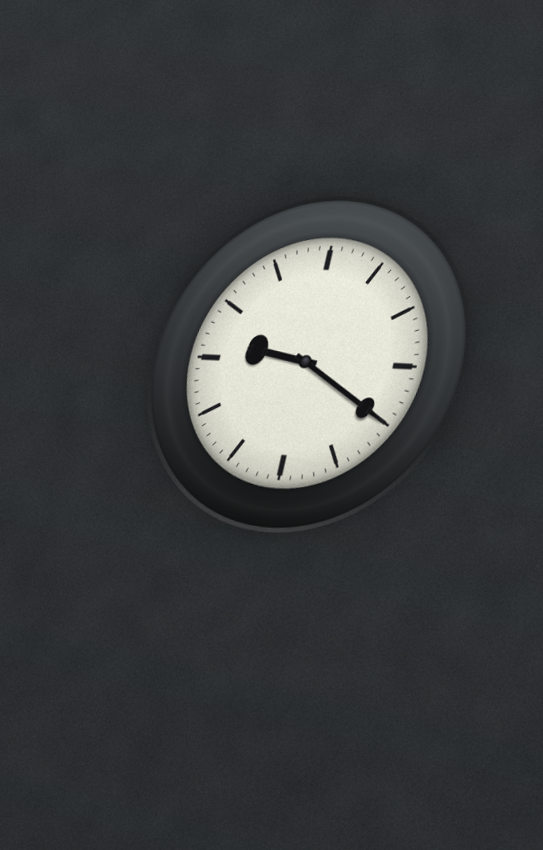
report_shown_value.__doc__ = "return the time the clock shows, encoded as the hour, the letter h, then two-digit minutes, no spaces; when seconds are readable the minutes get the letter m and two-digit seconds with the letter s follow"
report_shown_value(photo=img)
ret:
9h20
